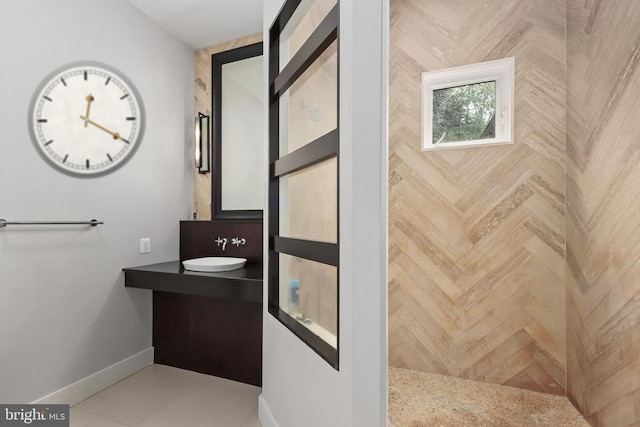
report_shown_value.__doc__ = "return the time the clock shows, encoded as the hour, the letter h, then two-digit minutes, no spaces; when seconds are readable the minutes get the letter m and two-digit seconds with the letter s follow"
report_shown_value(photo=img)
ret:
12h20
